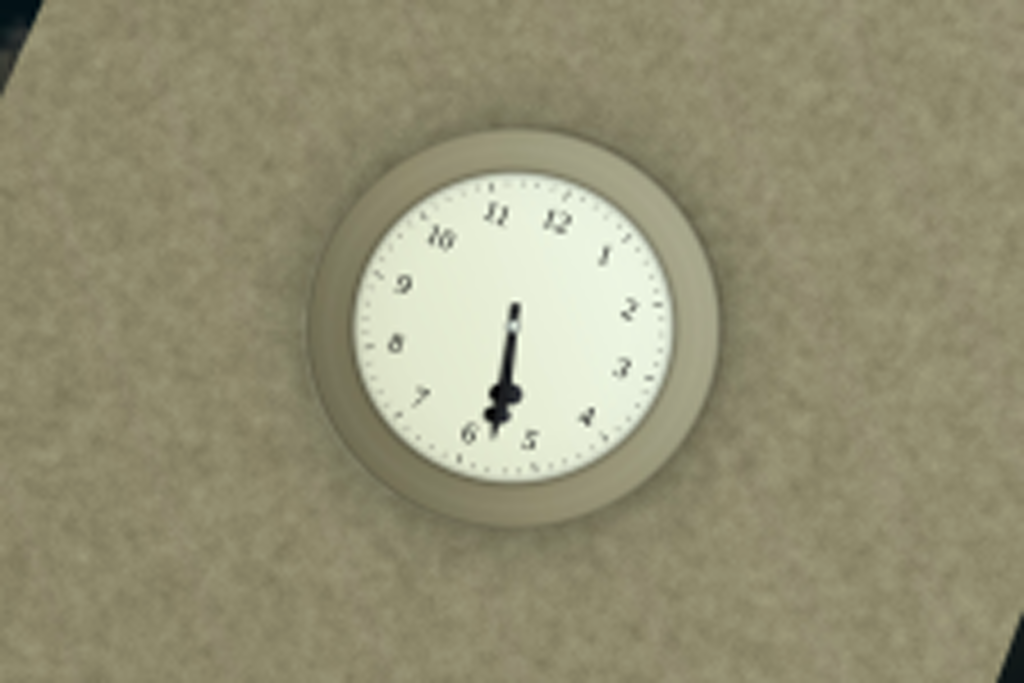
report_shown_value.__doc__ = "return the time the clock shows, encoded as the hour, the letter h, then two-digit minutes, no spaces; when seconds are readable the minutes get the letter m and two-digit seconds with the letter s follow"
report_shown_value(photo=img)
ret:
5h28
